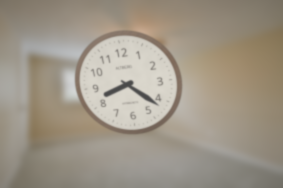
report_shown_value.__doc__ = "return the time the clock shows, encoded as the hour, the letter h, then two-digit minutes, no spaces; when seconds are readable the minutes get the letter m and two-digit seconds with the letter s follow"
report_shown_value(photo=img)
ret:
8h22
